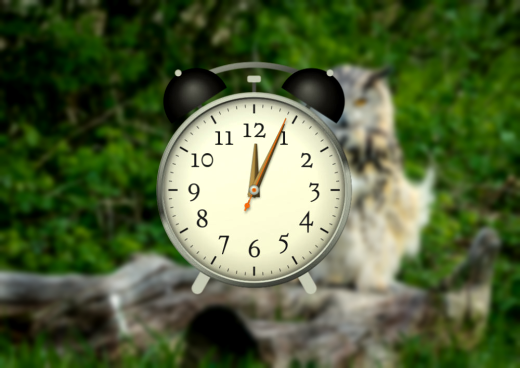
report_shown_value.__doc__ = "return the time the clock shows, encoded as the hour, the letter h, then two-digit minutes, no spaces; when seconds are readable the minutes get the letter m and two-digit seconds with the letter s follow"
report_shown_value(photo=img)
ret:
12h04m04s
